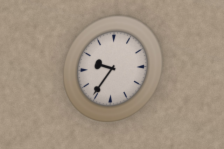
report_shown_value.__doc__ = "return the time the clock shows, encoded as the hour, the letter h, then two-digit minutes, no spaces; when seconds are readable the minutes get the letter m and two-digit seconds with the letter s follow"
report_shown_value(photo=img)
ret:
9h36
